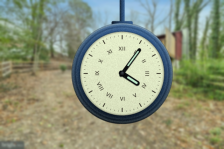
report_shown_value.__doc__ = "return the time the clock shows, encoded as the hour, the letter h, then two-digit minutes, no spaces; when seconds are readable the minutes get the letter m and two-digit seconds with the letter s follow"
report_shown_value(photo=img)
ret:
4h06
